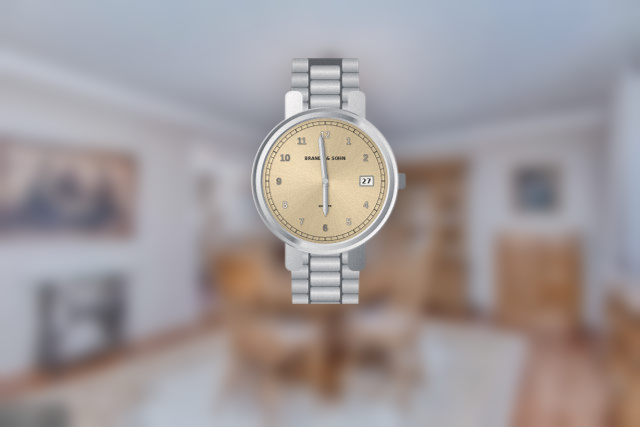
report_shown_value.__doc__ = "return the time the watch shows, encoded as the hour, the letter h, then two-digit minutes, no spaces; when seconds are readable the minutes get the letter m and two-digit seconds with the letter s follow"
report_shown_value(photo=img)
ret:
5h59
